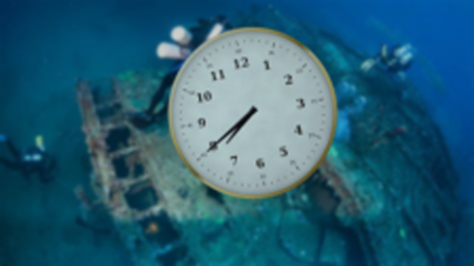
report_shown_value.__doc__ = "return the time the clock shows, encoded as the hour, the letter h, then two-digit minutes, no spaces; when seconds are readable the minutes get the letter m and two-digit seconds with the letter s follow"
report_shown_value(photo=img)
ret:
7h40
